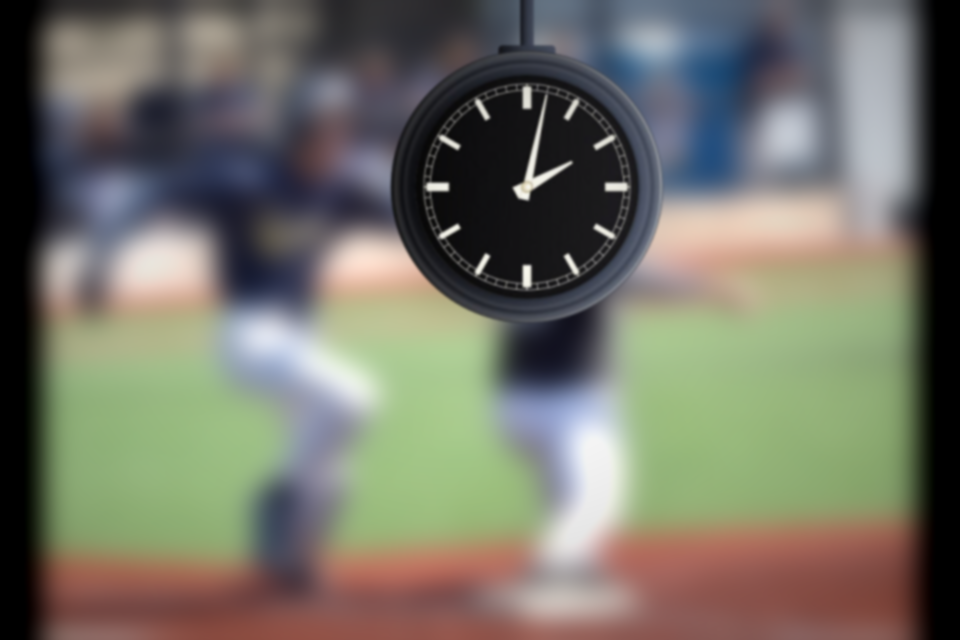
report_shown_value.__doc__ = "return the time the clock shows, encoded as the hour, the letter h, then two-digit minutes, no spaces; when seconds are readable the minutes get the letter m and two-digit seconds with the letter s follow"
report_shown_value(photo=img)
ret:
2h02
